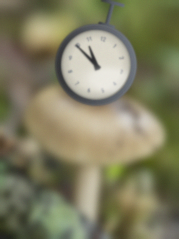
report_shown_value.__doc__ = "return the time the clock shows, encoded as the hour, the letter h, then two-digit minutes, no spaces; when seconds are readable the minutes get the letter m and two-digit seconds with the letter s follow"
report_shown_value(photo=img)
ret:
10h50
